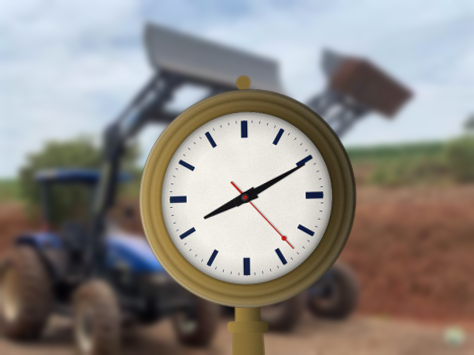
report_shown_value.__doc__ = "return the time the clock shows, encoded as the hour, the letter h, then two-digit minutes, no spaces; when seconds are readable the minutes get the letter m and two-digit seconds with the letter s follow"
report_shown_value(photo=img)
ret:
8h10m23s
